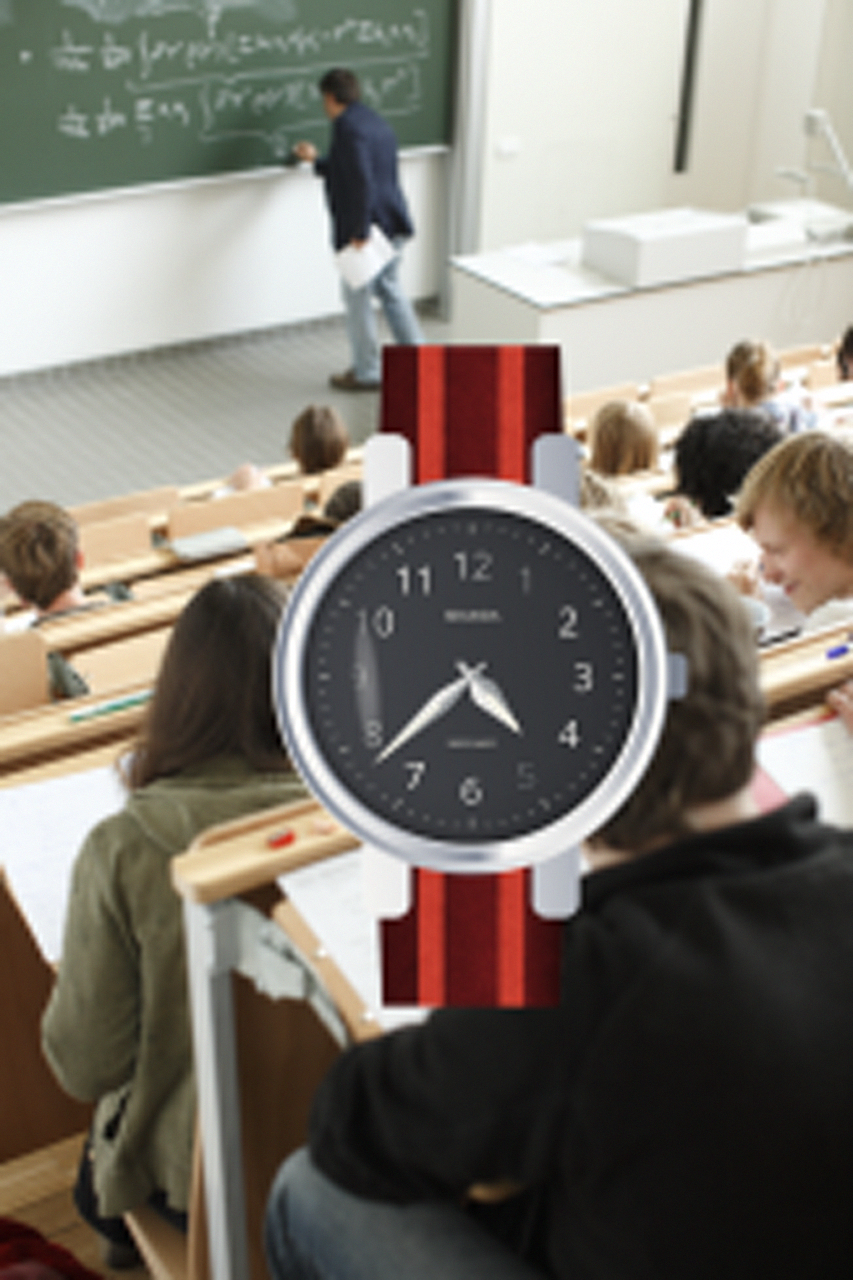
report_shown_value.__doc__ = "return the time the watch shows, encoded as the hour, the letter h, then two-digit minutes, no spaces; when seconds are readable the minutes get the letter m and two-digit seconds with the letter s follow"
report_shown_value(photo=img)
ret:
4h38
